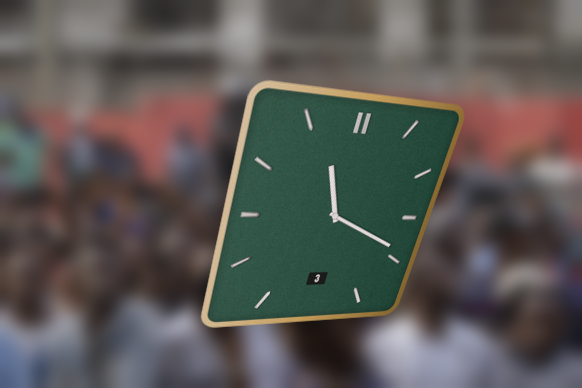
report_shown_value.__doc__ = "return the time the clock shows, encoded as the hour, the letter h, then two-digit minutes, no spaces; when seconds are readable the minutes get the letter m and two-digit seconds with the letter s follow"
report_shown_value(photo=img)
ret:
11h19
